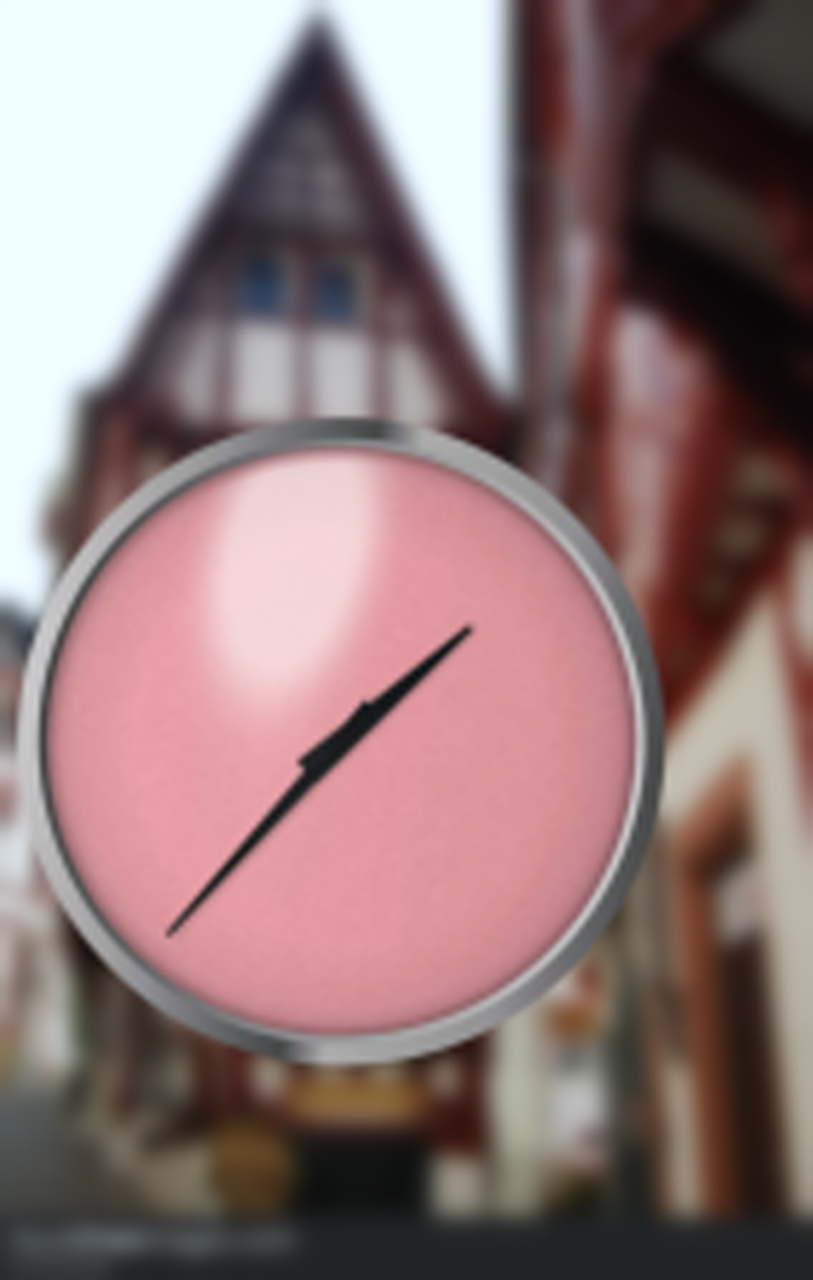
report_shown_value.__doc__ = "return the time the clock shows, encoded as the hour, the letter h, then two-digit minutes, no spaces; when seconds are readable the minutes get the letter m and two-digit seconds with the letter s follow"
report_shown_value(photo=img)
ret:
1h37
